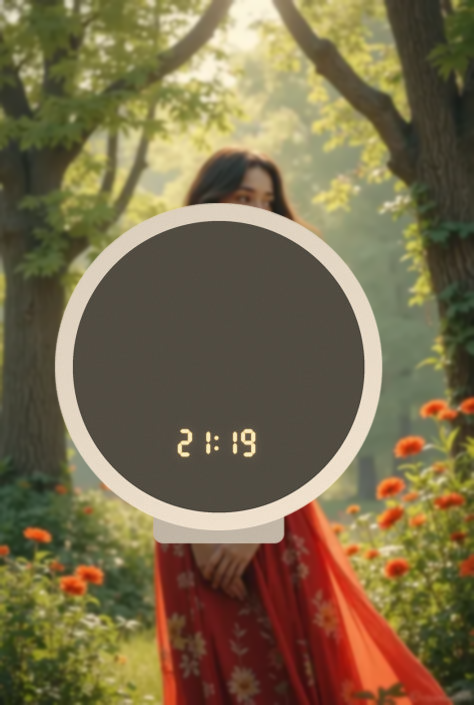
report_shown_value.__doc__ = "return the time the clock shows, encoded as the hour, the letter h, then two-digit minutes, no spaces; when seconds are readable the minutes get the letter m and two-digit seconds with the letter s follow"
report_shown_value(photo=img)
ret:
21h19
